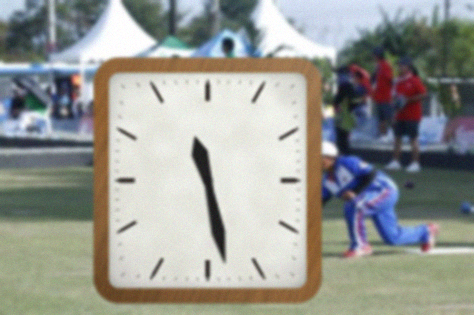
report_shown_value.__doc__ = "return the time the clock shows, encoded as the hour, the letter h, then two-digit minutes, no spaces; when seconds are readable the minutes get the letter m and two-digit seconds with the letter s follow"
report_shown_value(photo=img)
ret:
11h28
